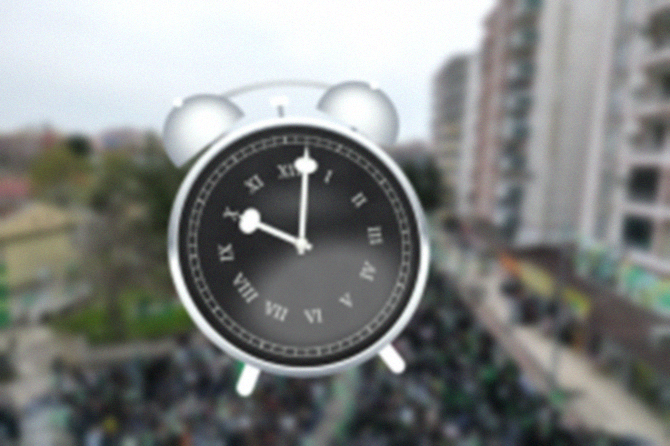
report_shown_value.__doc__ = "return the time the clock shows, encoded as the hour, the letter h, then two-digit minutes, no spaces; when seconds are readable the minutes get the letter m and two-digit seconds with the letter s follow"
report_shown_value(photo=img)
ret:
10h02
